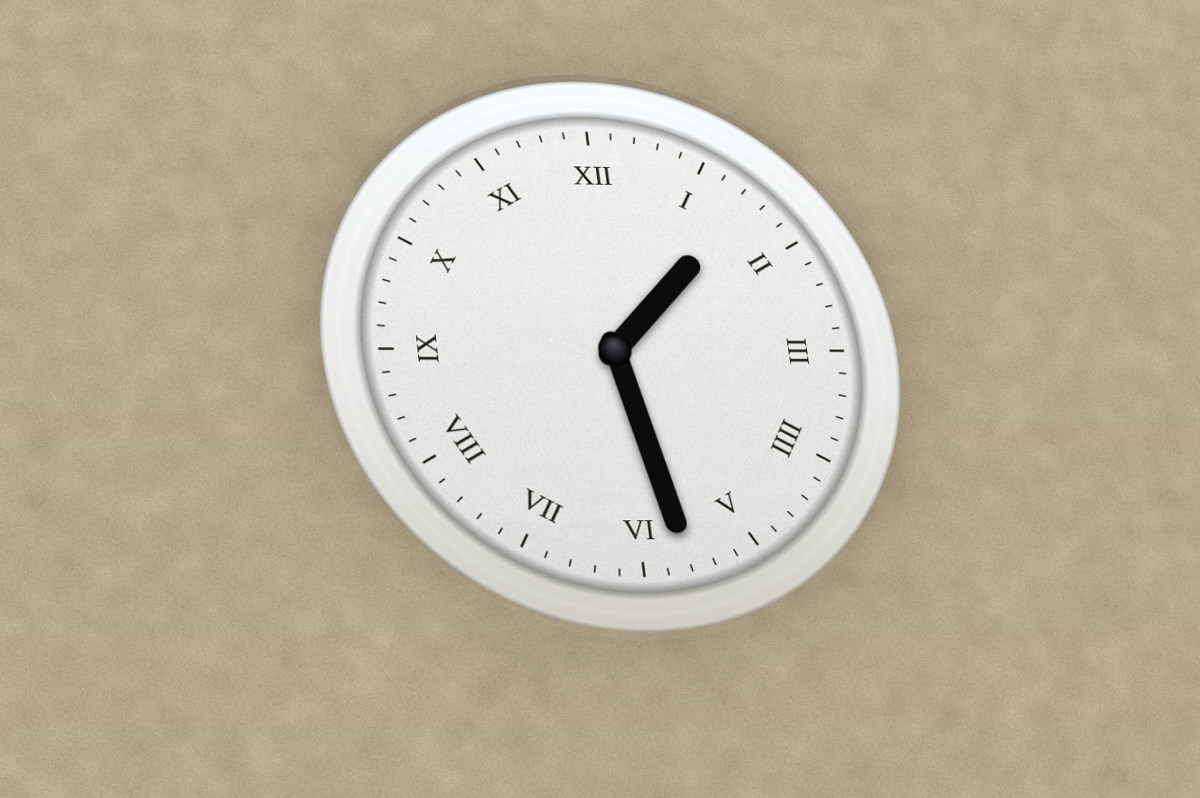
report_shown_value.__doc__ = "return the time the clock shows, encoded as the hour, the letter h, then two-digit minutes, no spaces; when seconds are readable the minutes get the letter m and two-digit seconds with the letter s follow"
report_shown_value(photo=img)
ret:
1h28
